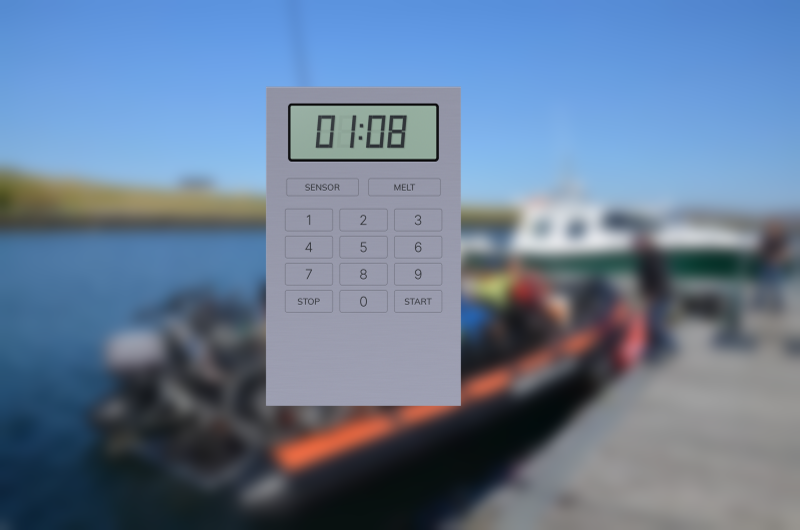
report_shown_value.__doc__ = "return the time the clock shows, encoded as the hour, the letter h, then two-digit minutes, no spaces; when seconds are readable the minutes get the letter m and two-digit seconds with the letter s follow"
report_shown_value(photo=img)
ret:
1h08
